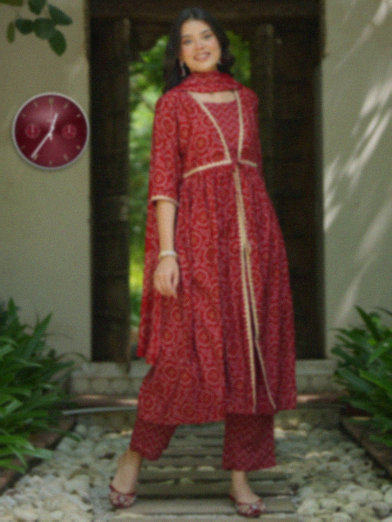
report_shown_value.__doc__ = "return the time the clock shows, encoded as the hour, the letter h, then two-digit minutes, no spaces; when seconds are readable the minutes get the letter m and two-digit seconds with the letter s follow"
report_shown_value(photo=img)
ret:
12h36
